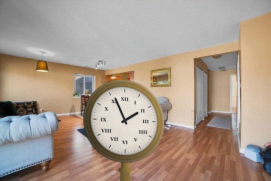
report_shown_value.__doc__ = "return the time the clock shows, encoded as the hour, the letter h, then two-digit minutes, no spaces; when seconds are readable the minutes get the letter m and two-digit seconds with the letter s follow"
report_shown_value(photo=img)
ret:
1h56
